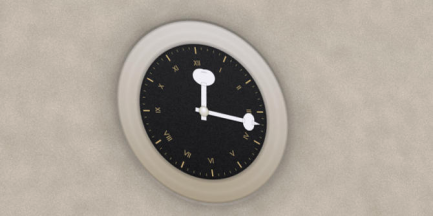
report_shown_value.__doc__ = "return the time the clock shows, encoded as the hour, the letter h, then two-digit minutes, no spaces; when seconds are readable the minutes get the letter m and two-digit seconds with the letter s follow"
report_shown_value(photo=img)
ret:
12h17
